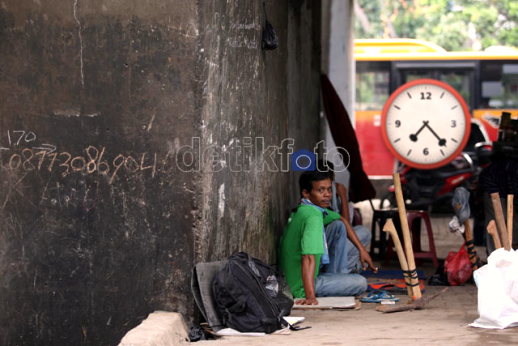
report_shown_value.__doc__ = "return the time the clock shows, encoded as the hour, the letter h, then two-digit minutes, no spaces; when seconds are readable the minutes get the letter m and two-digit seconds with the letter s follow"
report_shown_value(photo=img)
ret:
7h23
